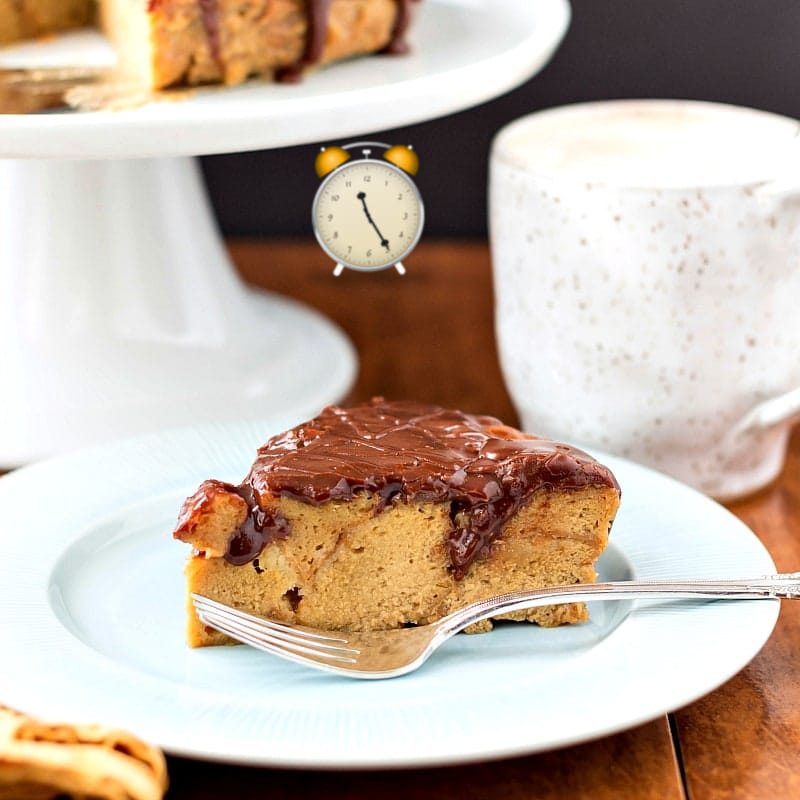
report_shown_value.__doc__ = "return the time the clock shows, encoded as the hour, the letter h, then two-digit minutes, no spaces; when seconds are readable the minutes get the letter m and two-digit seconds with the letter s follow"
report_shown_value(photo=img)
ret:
11h25
